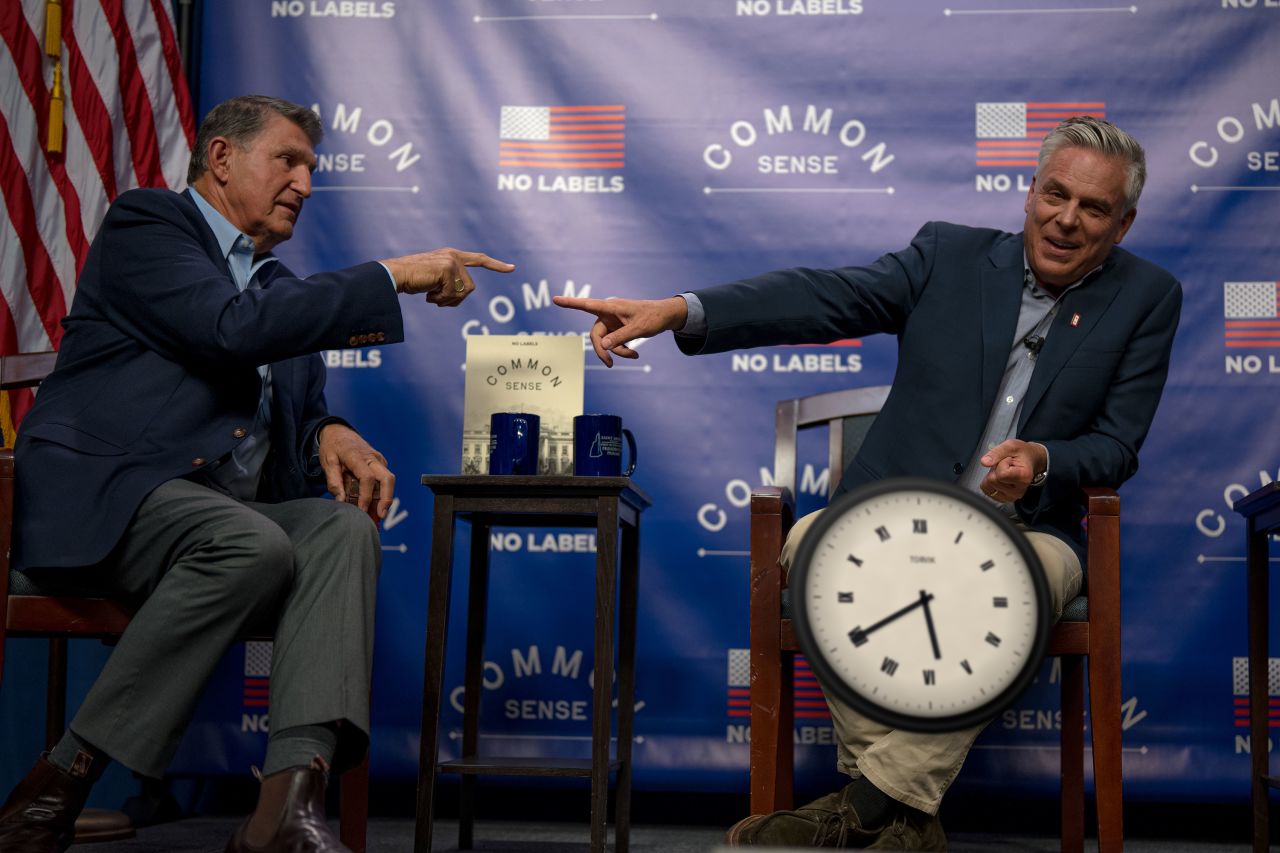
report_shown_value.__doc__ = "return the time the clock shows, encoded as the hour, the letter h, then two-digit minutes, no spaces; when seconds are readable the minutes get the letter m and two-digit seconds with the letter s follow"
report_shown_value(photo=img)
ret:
5h40
